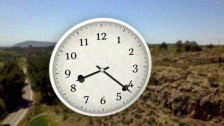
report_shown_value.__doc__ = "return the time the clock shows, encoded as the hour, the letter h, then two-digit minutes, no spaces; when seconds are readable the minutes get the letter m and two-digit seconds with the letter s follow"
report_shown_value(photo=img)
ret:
8h22
